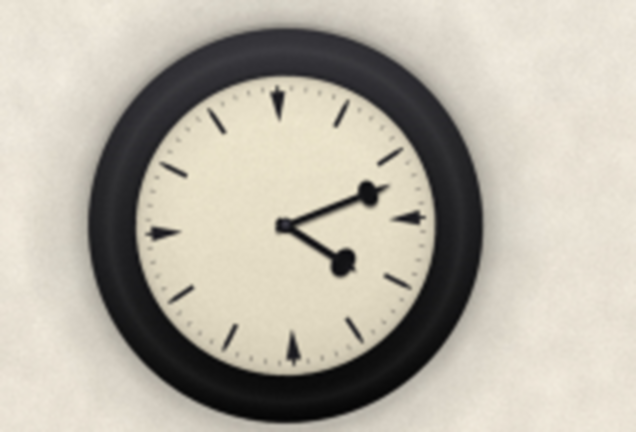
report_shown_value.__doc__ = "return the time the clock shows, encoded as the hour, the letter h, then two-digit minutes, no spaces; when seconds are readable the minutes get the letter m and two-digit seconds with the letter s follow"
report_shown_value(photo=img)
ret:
4h12
